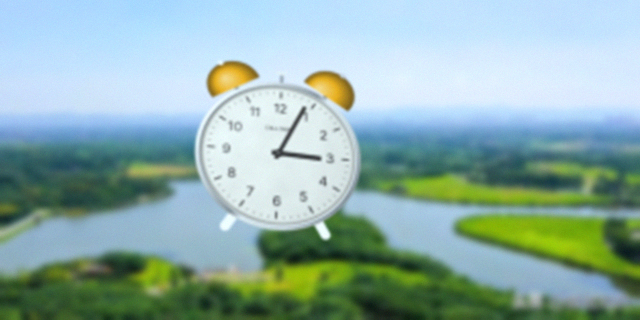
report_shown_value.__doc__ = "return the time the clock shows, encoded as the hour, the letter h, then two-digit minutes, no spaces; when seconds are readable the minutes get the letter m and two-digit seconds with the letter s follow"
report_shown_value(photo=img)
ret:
3h04
